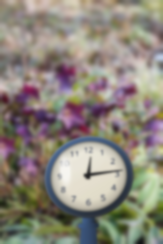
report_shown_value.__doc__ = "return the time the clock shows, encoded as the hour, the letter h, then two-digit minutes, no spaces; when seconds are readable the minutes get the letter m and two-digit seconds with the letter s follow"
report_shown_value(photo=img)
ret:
12h14
